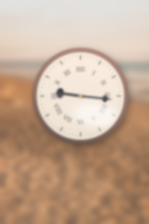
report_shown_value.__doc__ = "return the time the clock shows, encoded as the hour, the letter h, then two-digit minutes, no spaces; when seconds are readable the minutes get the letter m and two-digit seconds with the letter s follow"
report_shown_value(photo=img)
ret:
9h16
